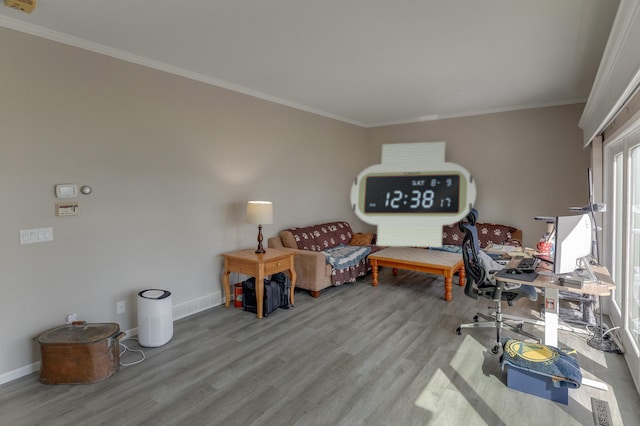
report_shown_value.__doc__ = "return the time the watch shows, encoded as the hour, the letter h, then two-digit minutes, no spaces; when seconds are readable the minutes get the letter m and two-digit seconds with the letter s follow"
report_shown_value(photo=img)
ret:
12h38m17s
